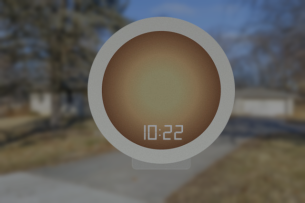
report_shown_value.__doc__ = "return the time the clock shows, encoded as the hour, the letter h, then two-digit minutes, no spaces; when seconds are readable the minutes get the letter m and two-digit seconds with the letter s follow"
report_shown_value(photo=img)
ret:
10h22
